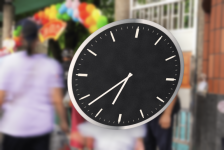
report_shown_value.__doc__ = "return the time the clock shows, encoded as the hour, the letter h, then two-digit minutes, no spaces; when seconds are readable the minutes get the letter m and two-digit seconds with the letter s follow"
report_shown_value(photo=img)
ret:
6h38
